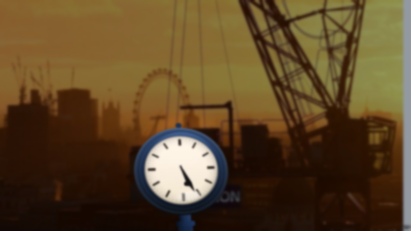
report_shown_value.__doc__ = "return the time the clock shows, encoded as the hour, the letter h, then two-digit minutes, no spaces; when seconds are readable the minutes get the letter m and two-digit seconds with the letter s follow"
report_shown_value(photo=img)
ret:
5h26
